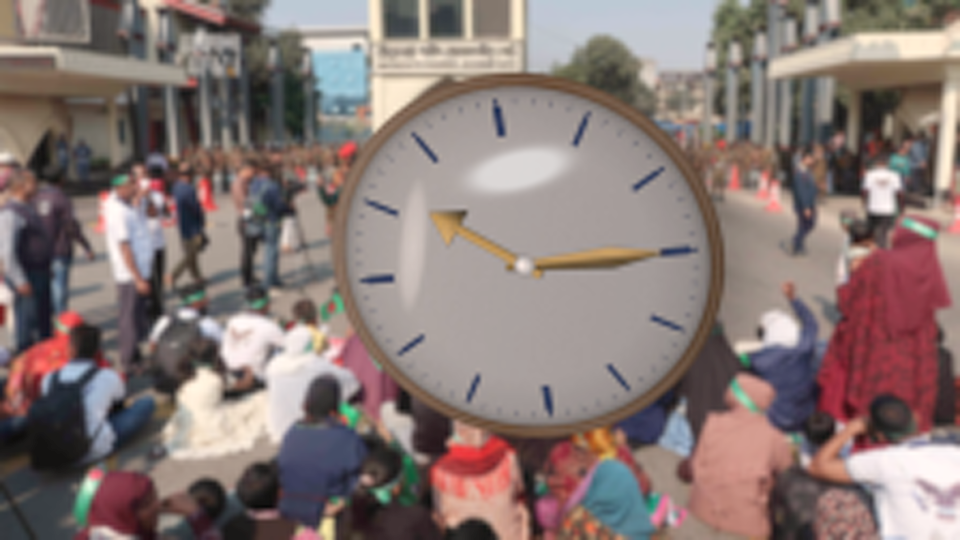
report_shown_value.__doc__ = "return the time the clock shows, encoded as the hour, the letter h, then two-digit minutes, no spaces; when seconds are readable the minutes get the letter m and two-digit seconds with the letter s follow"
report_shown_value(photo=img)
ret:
10h15
